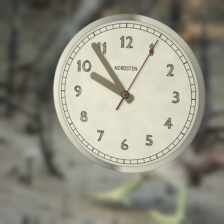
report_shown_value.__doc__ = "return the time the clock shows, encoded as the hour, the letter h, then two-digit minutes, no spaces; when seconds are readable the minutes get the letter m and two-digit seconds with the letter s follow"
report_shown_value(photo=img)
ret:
9h54m05s
